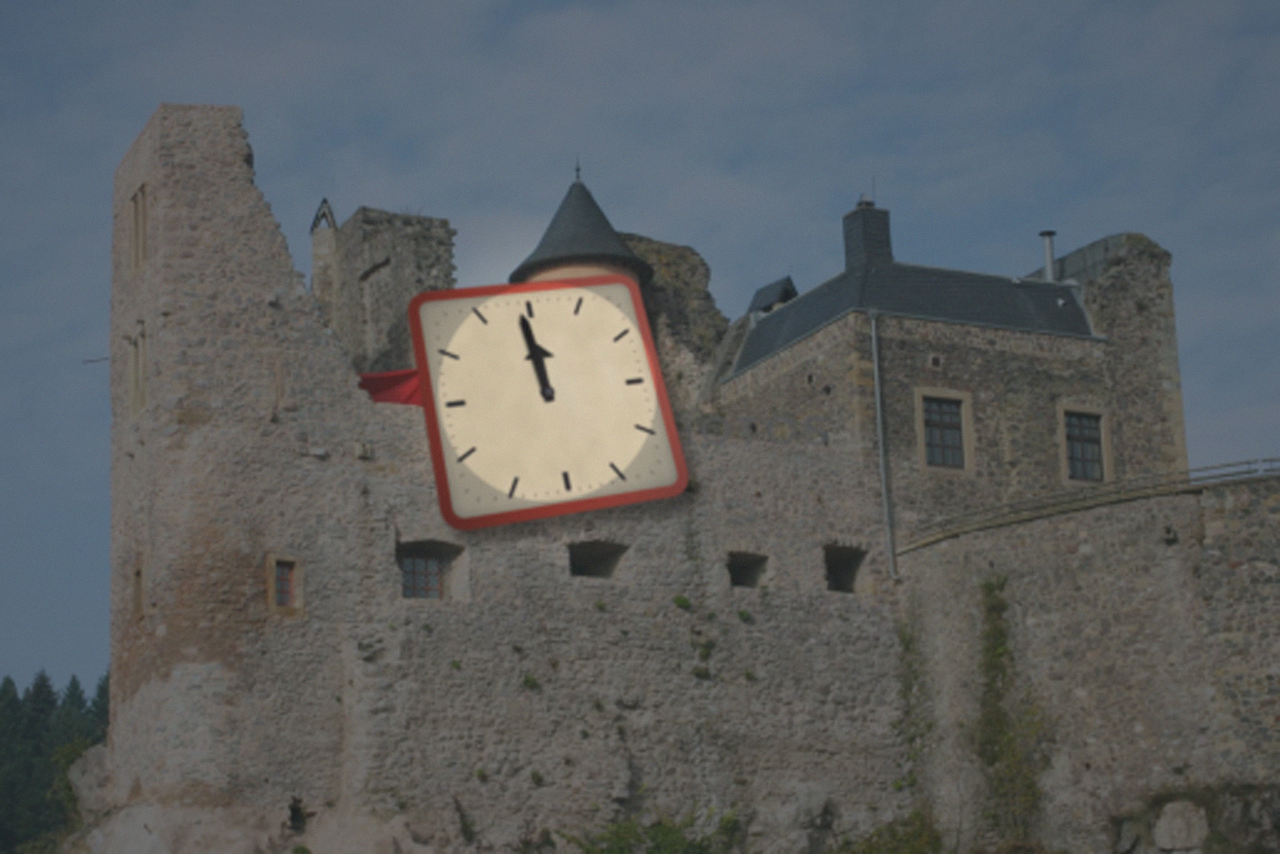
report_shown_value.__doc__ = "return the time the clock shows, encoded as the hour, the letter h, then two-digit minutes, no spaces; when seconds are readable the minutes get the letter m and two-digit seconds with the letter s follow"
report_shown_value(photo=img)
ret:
11h59
